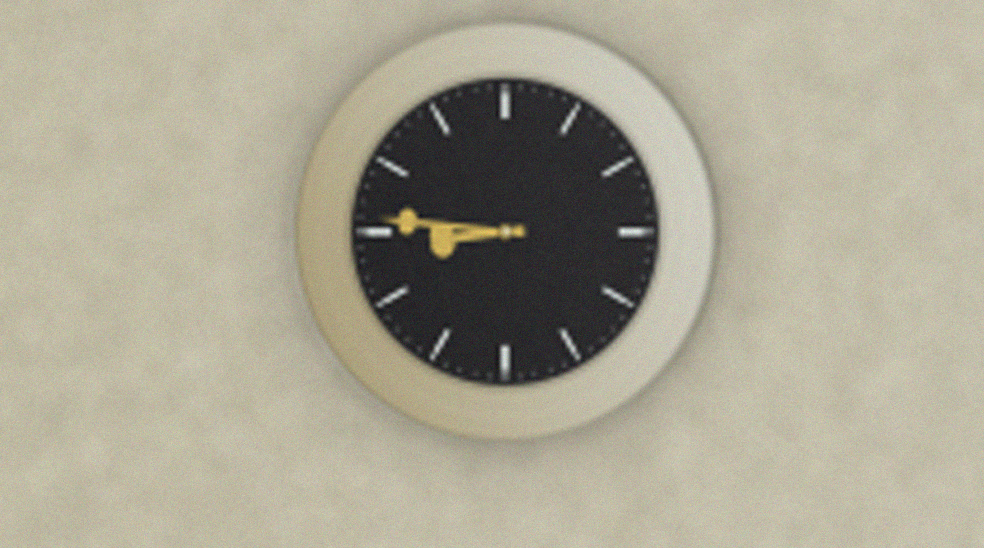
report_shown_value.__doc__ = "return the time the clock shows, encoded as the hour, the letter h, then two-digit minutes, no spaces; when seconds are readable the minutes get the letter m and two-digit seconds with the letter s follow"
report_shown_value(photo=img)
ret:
8h46
